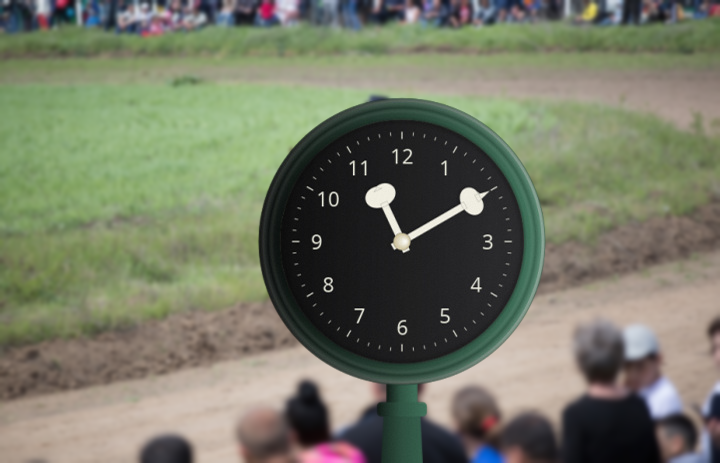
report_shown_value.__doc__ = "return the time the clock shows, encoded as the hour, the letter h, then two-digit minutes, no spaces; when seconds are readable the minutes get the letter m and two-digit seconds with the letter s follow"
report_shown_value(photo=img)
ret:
11h10
